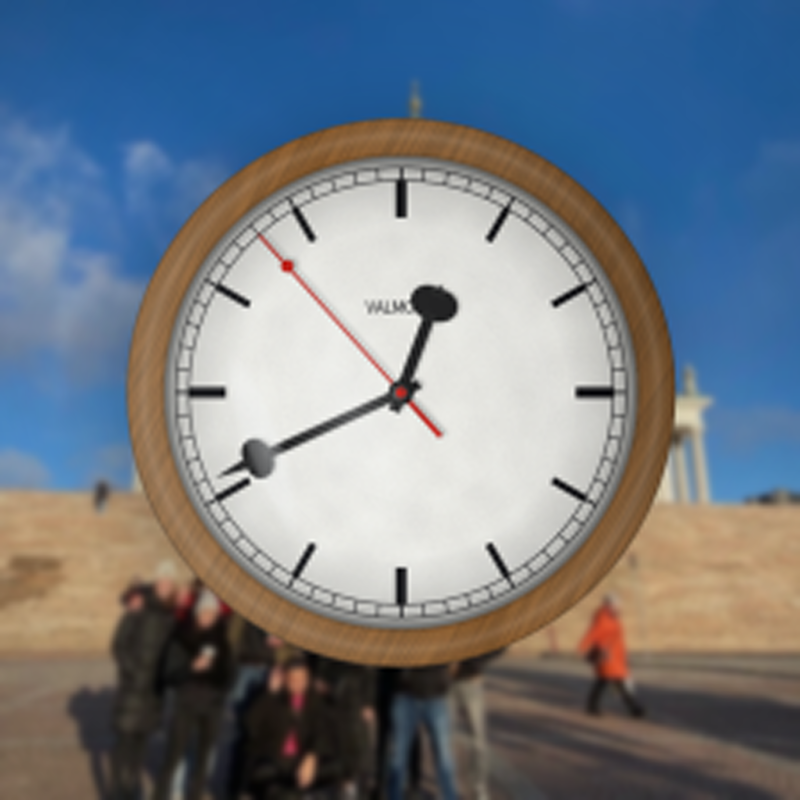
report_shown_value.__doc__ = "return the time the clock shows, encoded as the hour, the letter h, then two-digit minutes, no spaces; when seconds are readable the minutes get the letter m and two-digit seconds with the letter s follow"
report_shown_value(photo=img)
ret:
12h40m53s
